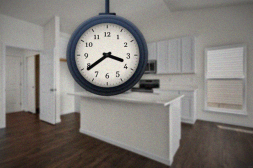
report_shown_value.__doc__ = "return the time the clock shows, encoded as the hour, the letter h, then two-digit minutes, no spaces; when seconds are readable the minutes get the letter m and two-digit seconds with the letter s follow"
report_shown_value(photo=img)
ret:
3h39
